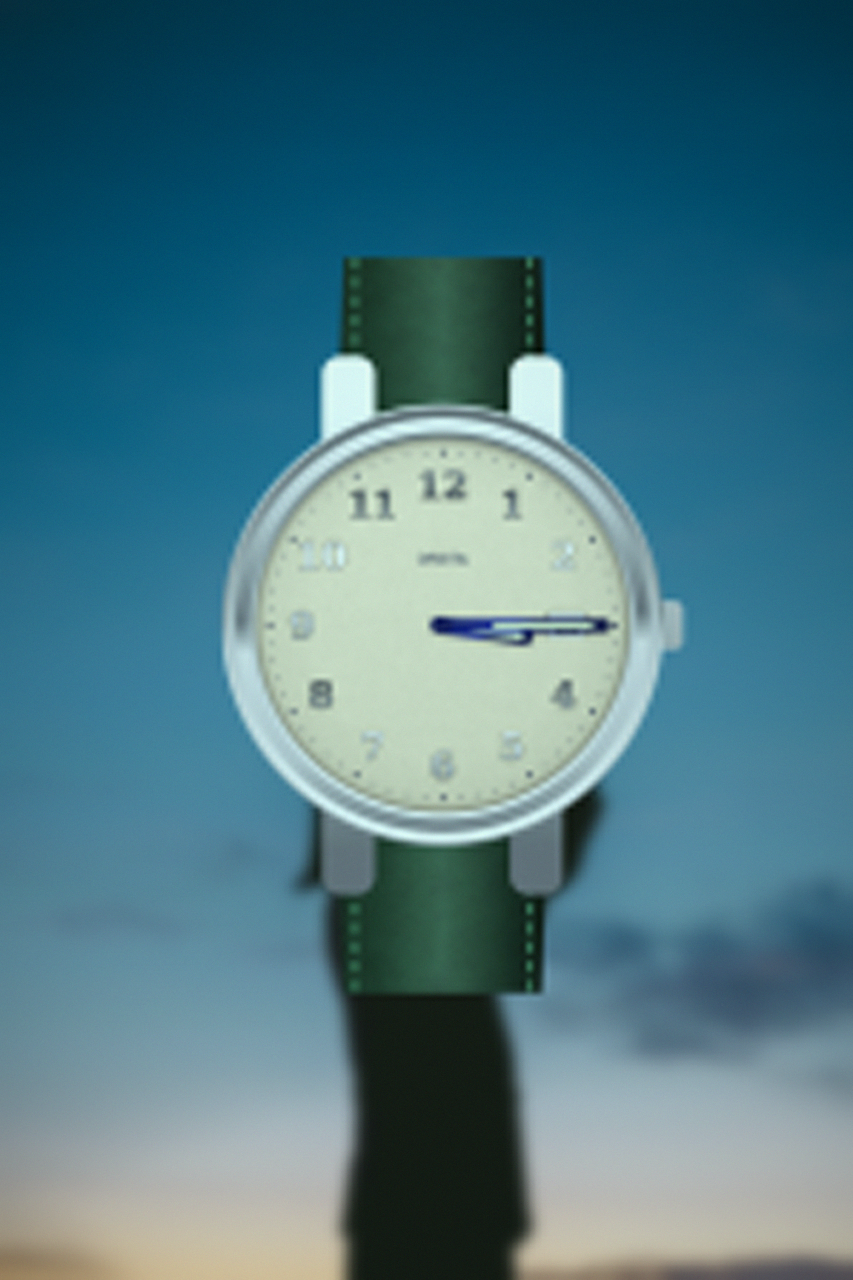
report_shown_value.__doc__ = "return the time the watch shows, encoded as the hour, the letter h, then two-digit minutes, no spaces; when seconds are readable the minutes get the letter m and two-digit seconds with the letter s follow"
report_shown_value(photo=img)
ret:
3h15
